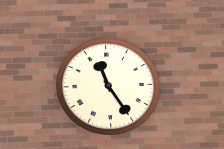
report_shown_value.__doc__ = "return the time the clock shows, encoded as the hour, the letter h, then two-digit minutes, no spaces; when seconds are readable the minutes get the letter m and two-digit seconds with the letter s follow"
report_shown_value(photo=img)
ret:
11h25
